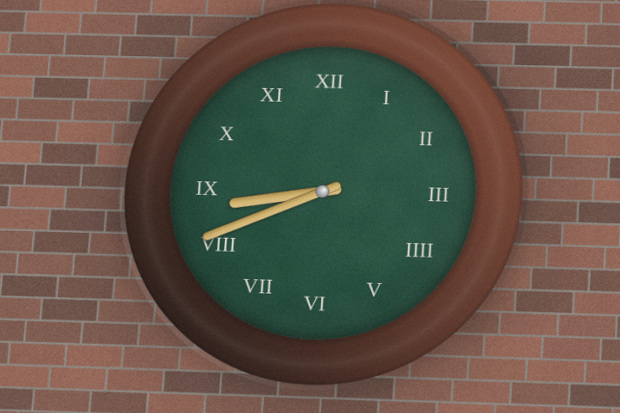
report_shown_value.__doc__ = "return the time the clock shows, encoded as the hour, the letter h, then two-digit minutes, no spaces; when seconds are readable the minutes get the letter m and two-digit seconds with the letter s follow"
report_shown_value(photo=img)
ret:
8h41
